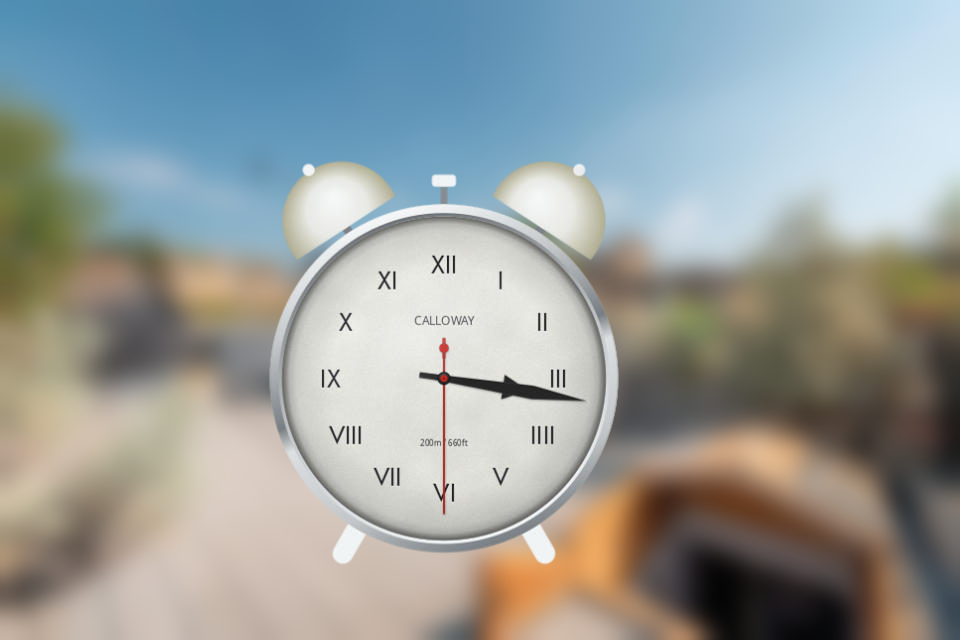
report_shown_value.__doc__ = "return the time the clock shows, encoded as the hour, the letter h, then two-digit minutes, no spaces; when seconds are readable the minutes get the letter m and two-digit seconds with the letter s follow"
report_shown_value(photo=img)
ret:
3h16m30s
